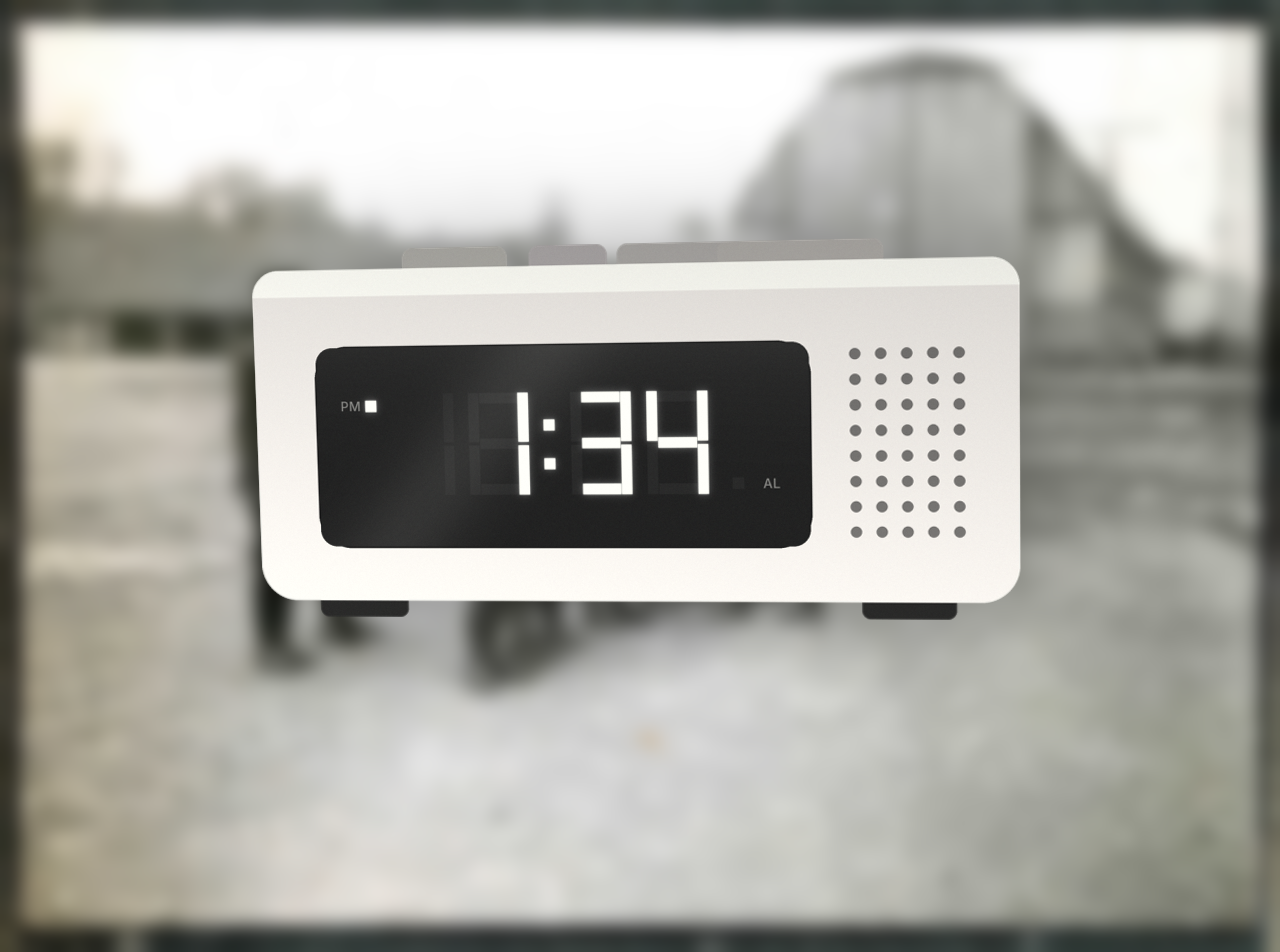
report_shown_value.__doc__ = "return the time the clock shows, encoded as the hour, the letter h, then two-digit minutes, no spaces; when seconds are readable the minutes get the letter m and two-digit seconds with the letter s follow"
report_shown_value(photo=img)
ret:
1h34
